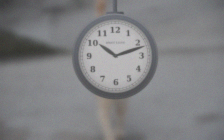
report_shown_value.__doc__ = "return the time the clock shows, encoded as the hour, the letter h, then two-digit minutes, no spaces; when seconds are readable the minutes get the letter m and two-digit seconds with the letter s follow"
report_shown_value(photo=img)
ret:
10h12
